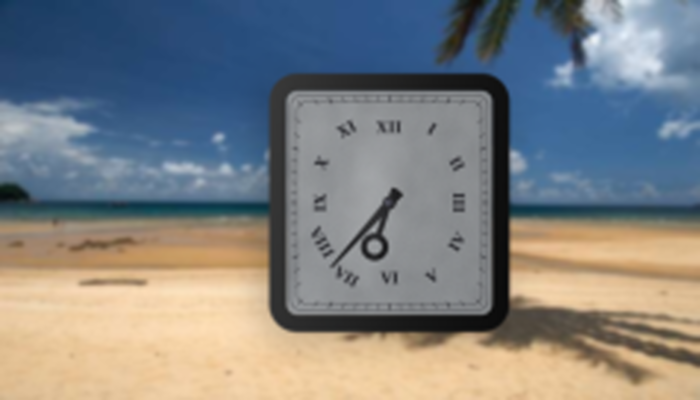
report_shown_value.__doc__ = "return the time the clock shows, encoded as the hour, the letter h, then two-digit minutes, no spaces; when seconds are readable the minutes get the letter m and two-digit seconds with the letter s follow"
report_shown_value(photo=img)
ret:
6h37
